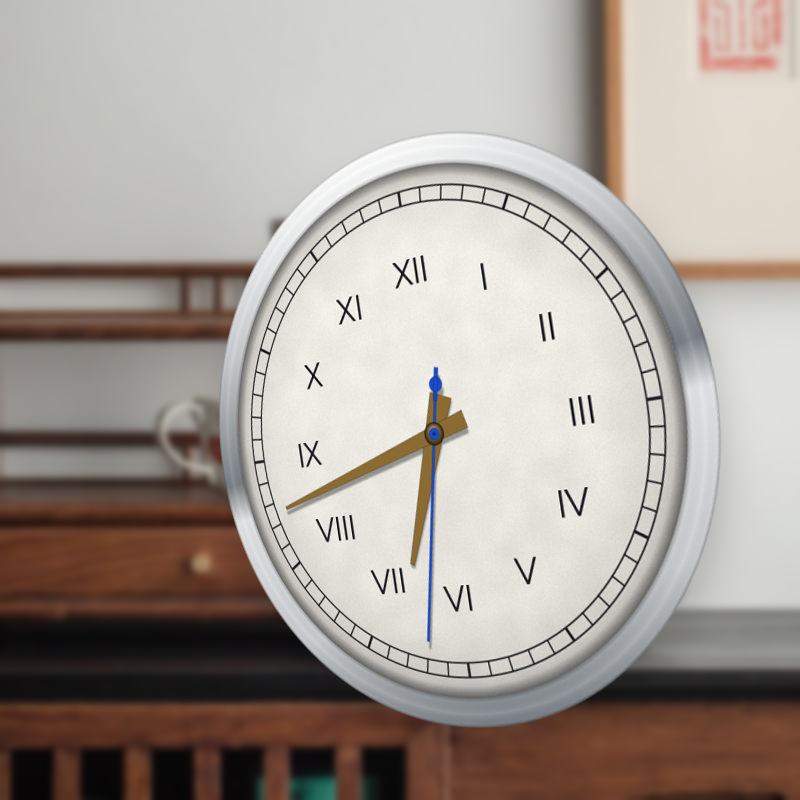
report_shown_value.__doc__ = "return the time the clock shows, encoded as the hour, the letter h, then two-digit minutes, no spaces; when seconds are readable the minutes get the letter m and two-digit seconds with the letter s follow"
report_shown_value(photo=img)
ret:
6h42m32s
